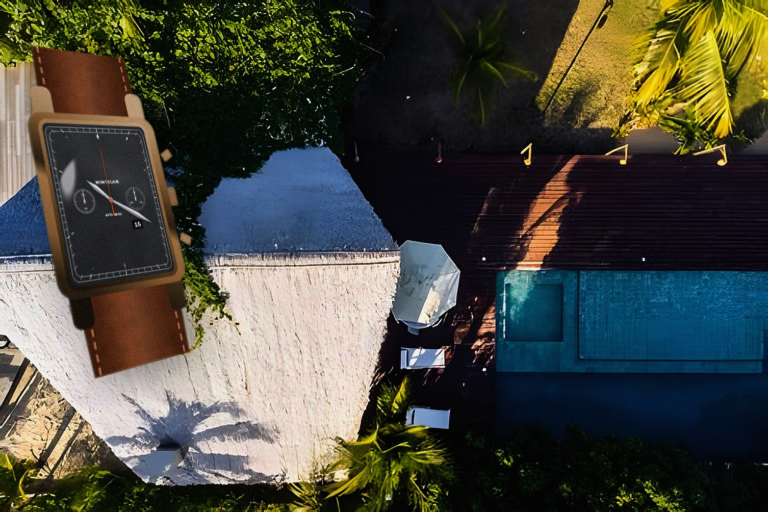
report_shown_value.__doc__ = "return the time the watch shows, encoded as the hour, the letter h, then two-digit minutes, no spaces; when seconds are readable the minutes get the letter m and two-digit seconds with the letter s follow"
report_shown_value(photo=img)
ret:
10h20
